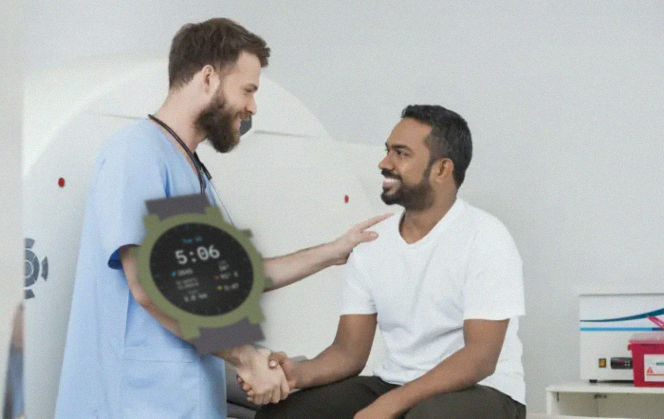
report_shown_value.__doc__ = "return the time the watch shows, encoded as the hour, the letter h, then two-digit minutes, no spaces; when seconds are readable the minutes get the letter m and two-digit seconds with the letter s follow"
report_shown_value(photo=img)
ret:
5h06
